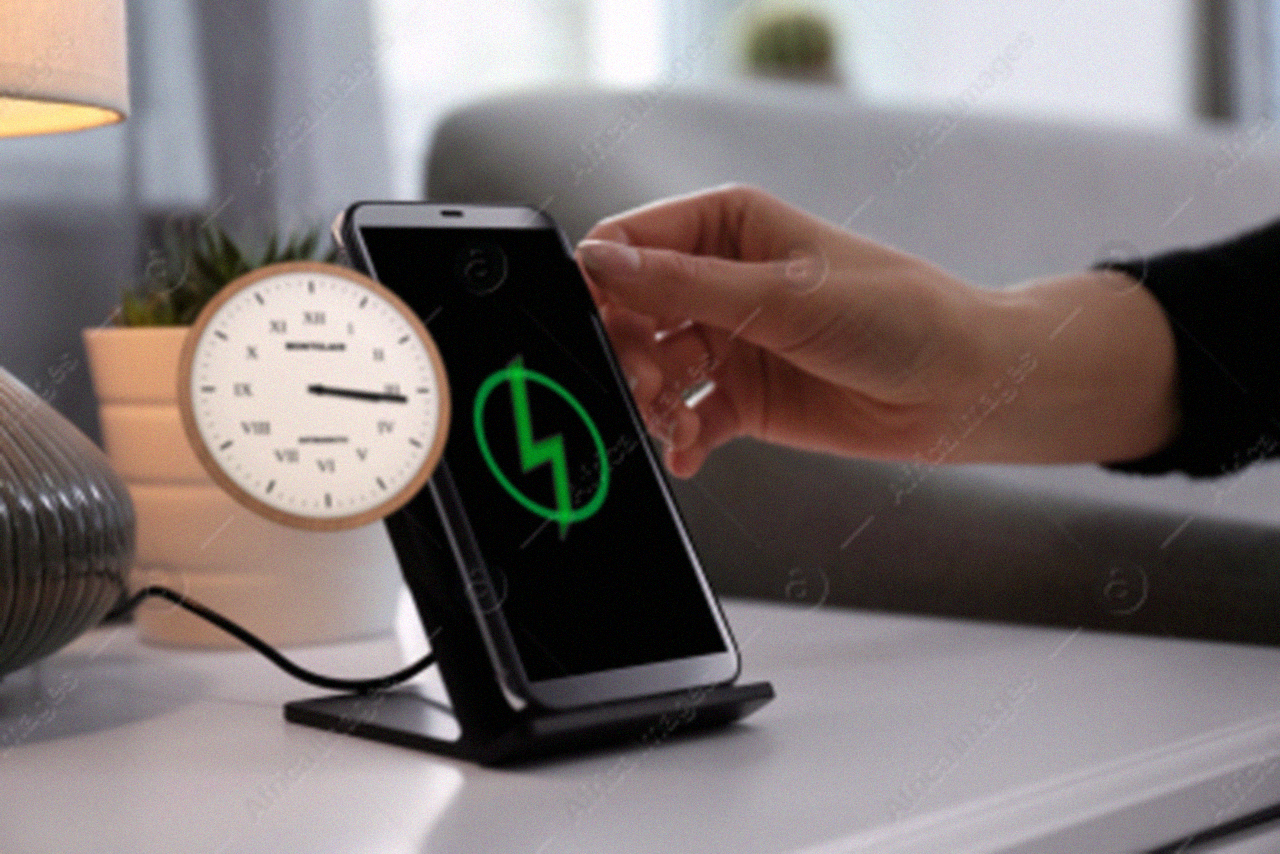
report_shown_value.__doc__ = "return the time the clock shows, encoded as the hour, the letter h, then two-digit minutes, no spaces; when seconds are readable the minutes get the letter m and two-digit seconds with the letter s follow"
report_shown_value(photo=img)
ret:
3h16
